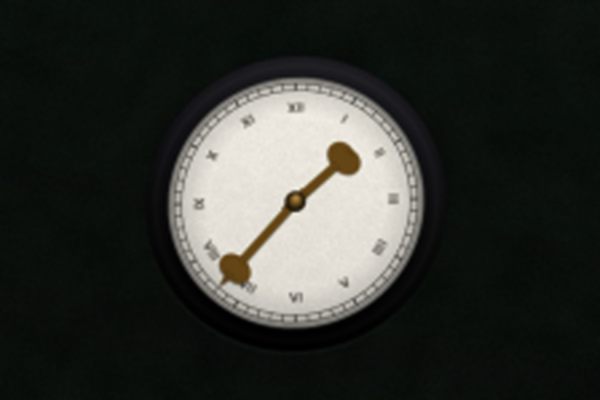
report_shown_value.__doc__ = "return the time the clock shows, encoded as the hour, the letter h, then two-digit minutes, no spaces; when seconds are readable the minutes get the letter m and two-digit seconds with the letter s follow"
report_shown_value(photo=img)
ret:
1h37
